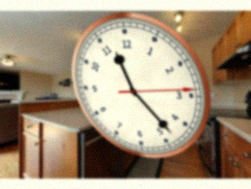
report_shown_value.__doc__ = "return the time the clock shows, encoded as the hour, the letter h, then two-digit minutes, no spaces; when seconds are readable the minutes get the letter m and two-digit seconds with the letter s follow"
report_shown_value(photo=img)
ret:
11h23m14s
